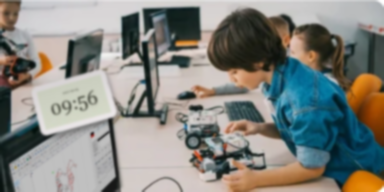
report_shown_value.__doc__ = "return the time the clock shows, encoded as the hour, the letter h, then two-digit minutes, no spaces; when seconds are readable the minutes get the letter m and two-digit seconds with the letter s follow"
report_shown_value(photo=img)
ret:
9h56
